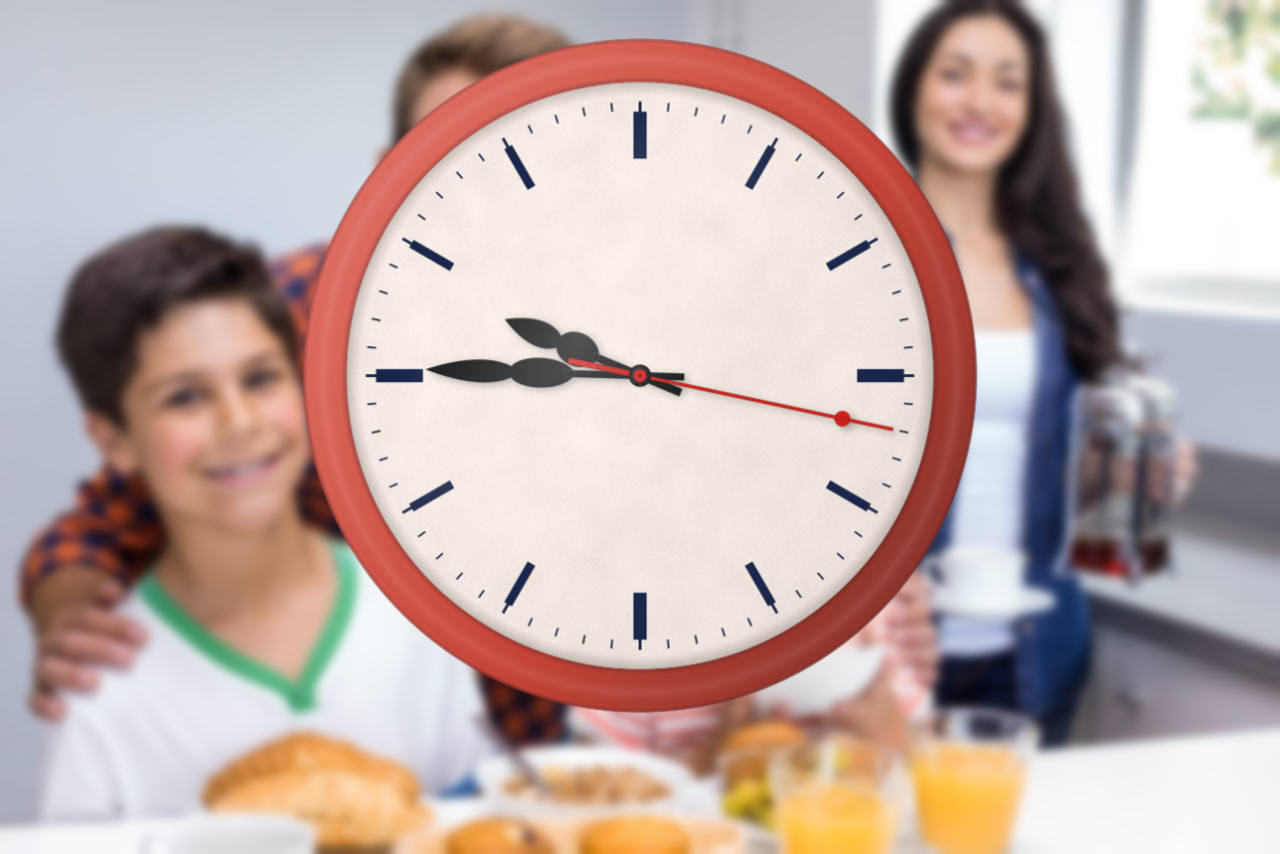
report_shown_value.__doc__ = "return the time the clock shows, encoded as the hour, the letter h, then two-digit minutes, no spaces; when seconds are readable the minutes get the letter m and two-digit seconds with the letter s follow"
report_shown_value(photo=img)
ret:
9h45m17s
